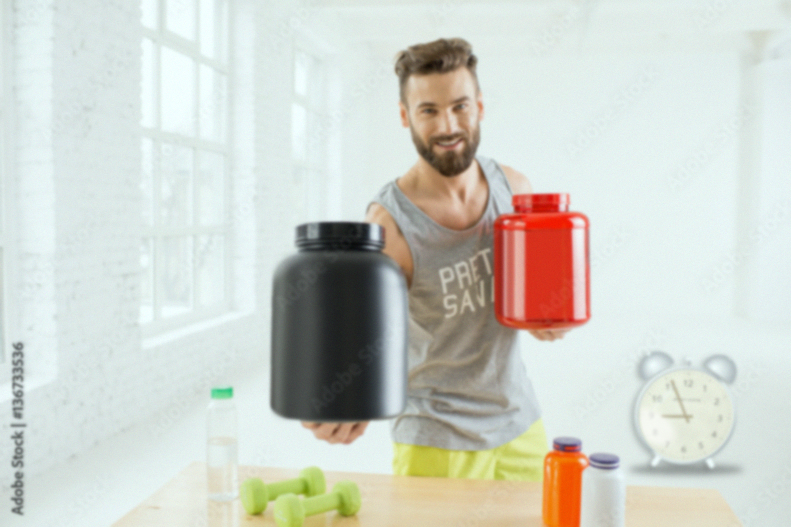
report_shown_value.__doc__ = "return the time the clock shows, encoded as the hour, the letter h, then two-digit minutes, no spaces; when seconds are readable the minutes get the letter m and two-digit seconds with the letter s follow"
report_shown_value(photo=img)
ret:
8h56
